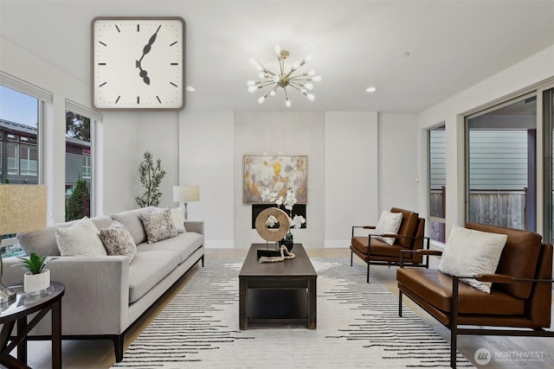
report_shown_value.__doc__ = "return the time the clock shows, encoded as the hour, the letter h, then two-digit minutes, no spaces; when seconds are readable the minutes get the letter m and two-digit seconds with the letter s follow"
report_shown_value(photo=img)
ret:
5h05
